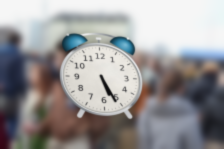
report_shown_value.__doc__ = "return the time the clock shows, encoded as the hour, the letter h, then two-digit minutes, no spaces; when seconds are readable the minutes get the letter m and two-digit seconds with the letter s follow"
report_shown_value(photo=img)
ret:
5h26
